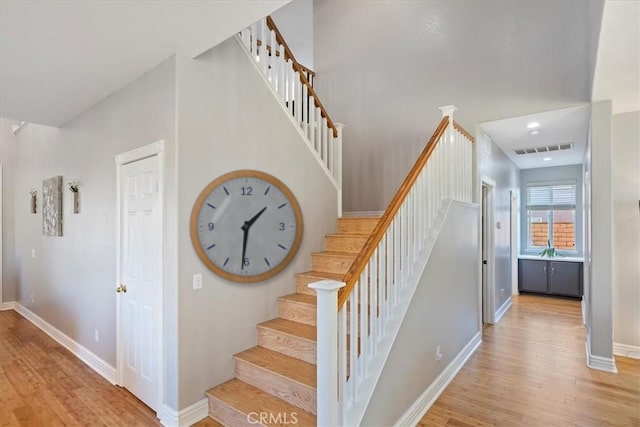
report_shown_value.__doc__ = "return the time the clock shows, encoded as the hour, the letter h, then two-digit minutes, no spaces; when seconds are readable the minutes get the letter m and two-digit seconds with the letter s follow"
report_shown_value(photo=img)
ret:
1h31
